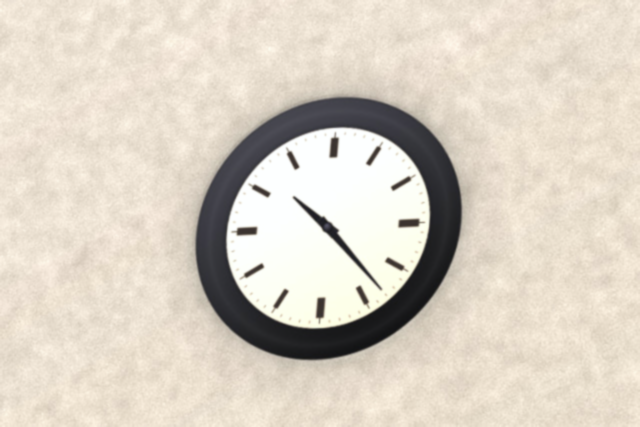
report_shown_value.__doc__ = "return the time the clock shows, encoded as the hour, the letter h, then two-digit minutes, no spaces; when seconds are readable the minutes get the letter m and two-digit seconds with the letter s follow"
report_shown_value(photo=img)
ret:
10h23
